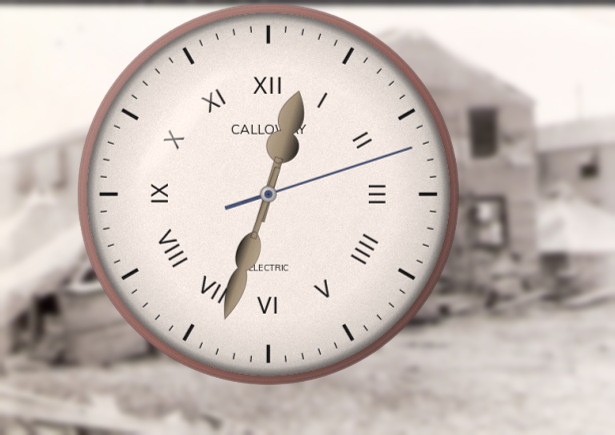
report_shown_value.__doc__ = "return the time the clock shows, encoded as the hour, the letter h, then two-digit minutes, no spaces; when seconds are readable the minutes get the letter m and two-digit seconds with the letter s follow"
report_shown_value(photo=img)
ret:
12h33m12s
